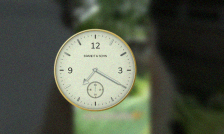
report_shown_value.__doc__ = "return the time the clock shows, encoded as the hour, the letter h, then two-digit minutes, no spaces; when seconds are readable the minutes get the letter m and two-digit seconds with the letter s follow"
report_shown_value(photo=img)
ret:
7h20
